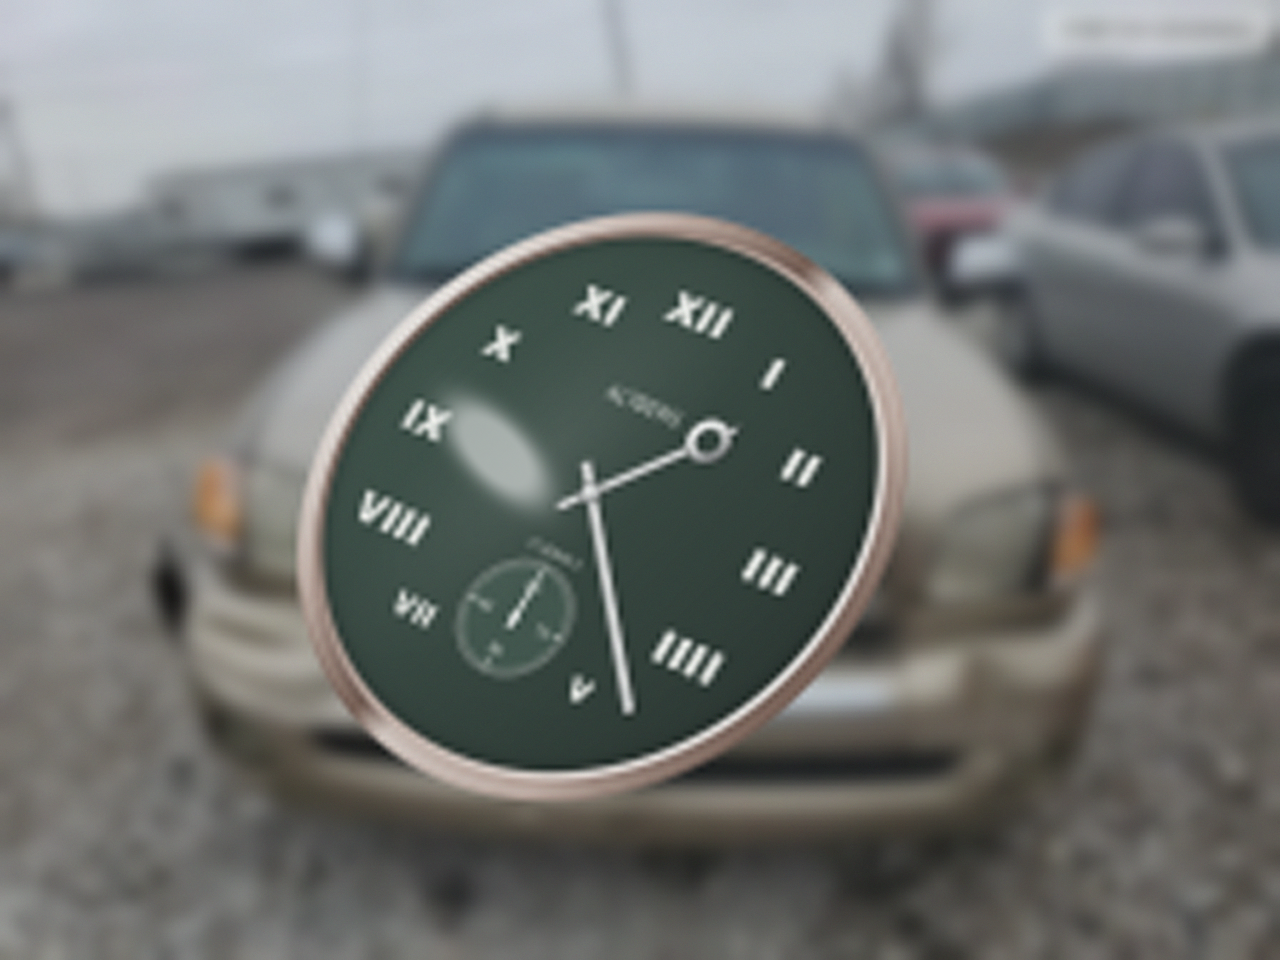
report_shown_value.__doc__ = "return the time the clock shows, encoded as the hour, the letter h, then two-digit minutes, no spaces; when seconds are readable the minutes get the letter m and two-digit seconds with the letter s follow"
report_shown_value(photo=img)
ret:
1h23
